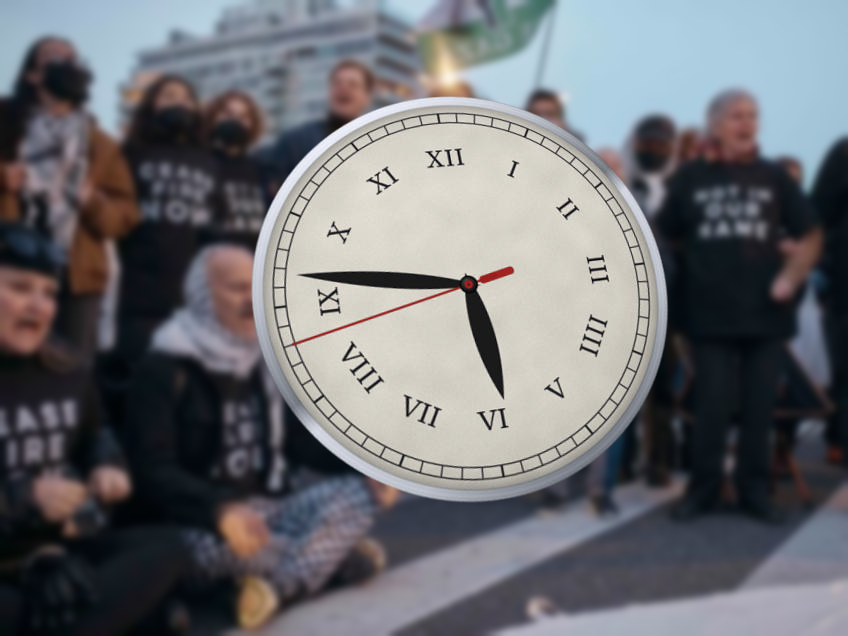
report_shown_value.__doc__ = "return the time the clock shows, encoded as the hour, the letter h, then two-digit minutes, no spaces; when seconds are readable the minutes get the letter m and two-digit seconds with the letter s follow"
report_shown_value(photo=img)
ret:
5h46m43s
